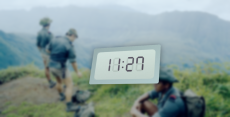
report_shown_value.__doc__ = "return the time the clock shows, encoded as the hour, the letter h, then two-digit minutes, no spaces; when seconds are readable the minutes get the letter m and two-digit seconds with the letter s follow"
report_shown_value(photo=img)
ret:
11h27
